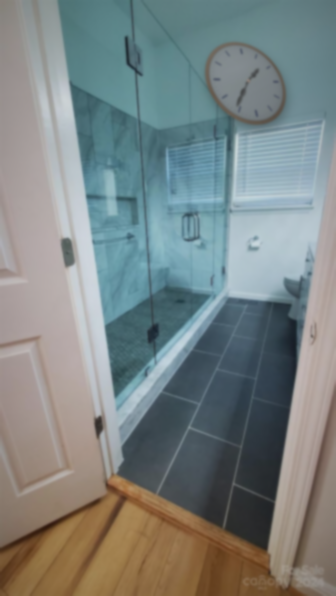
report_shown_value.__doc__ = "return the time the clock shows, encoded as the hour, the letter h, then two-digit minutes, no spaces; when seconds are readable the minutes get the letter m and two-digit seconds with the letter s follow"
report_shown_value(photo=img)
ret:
1h36
